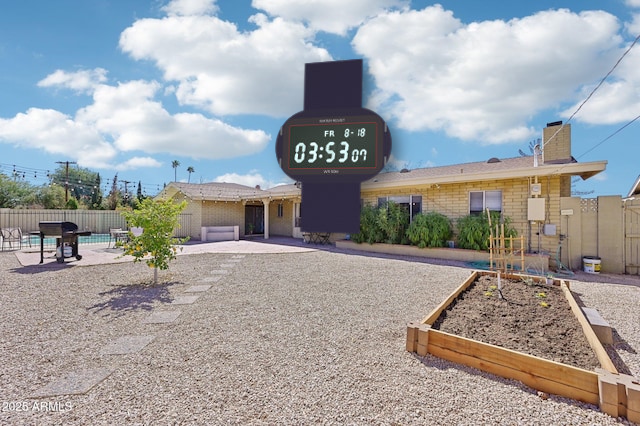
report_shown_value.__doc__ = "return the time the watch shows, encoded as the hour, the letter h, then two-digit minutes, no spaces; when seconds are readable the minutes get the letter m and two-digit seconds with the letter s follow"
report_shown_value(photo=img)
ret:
3h53m07s
